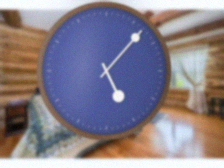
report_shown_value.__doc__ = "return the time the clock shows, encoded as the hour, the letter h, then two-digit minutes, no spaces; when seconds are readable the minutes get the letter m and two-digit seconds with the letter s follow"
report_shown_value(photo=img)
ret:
5h07
